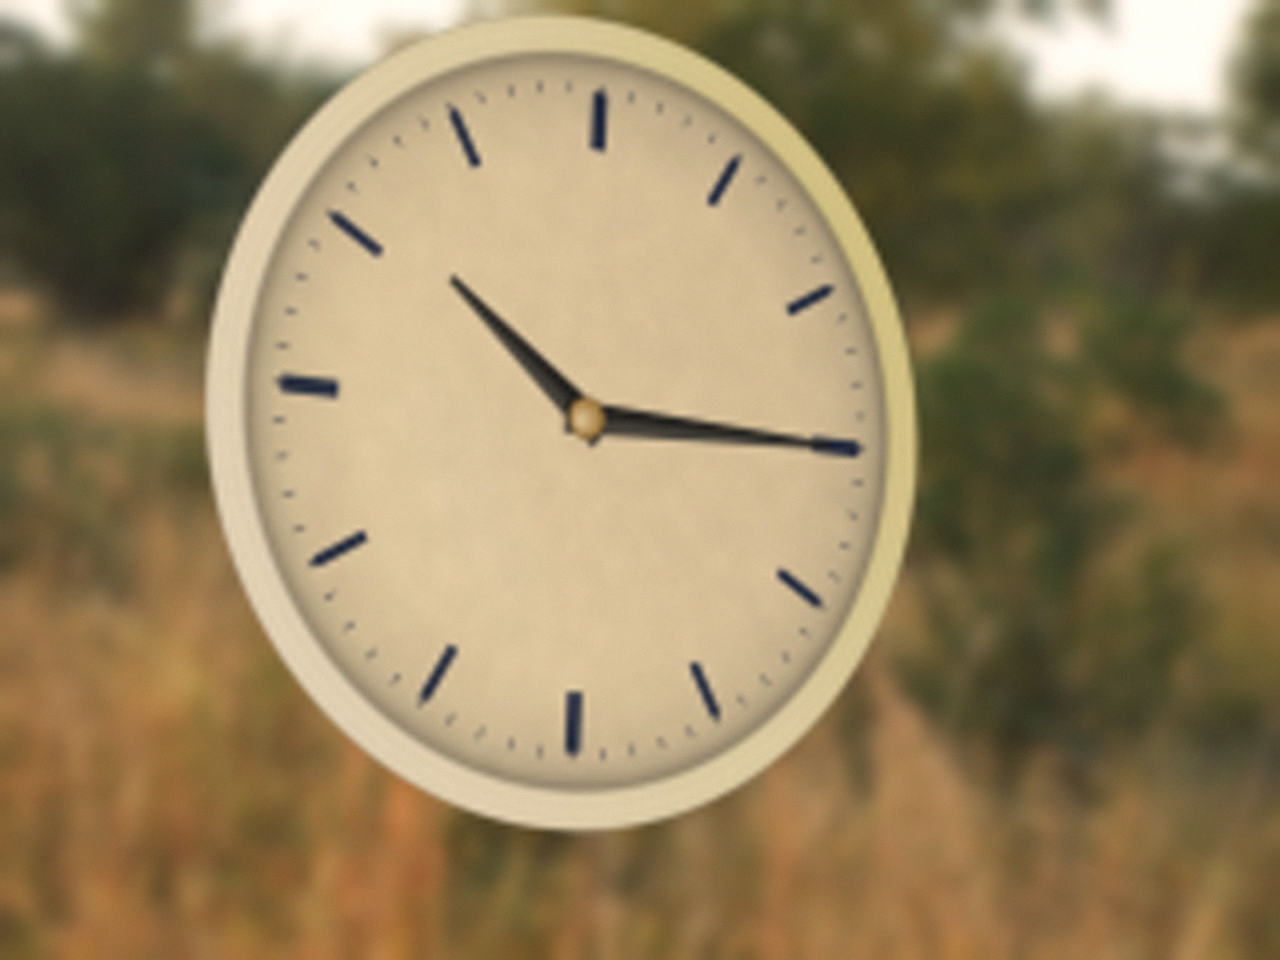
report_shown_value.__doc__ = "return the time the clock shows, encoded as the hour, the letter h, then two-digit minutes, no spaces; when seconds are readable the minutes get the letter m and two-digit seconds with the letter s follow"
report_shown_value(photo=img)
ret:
10h15
